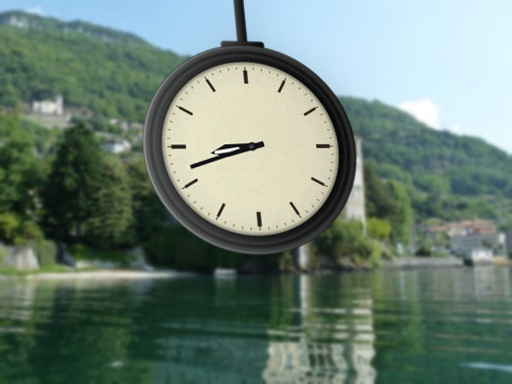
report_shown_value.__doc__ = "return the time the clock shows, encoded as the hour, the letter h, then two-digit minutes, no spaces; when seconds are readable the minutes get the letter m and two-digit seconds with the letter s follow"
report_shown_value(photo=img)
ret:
8h42
